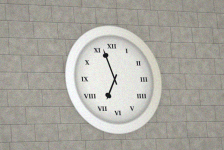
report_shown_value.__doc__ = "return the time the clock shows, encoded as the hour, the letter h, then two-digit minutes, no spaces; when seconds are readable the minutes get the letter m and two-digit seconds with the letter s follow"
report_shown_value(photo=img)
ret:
6h57
